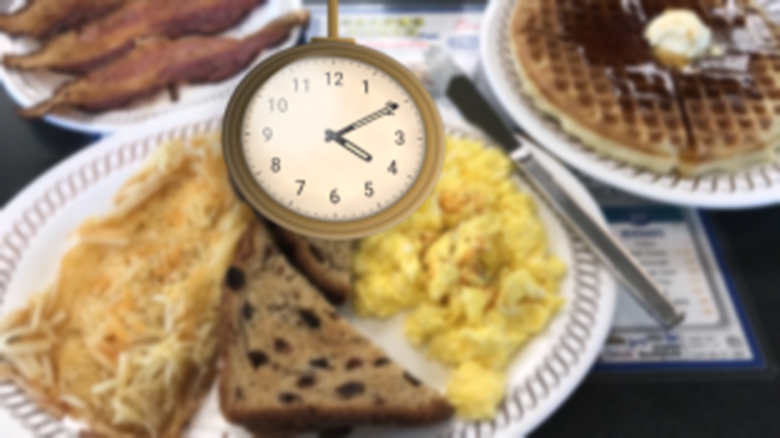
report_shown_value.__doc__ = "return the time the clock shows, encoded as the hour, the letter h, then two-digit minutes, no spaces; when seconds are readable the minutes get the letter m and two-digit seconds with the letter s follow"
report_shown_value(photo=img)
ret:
4h10
